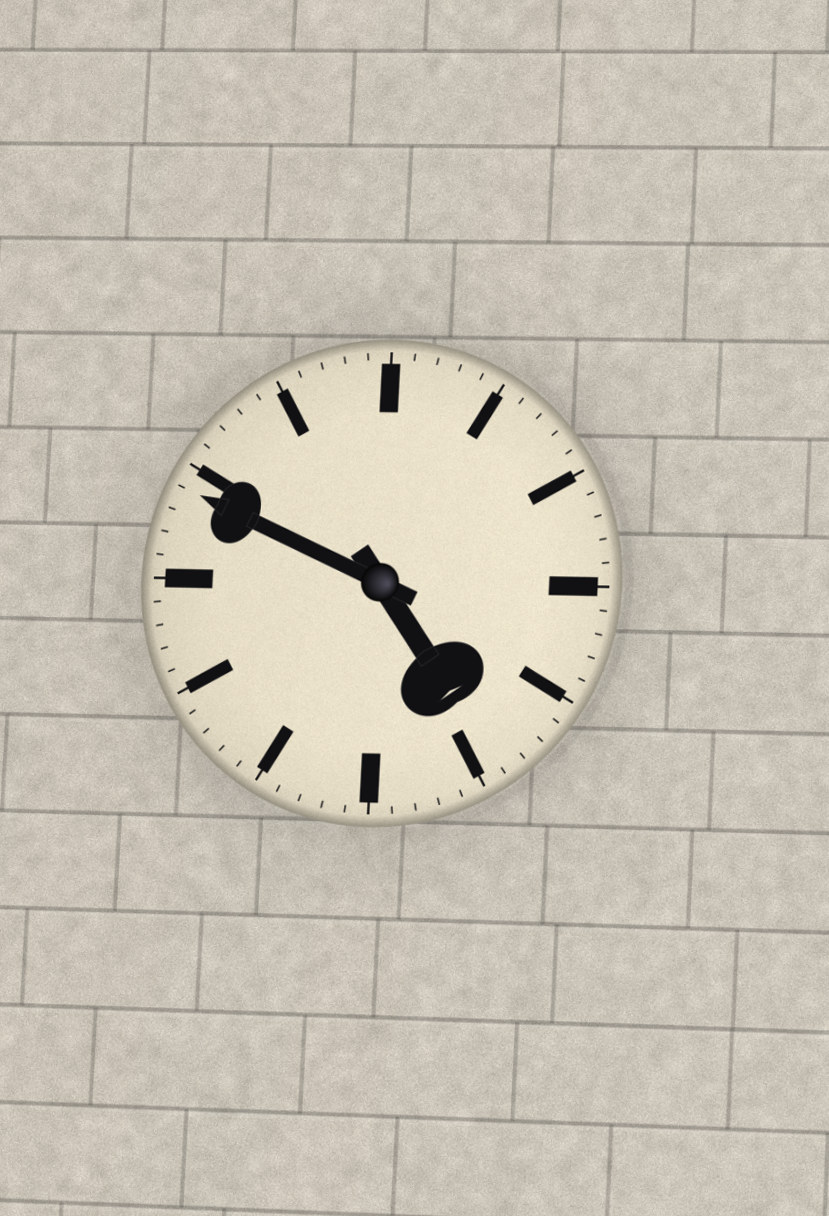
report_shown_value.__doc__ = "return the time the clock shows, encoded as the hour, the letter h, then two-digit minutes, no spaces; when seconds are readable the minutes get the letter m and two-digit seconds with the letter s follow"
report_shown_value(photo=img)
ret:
4h49
